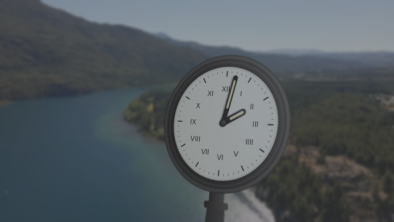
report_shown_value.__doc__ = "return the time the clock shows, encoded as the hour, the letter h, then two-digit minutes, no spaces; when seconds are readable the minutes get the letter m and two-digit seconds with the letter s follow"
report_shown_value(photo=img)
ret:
2h02
